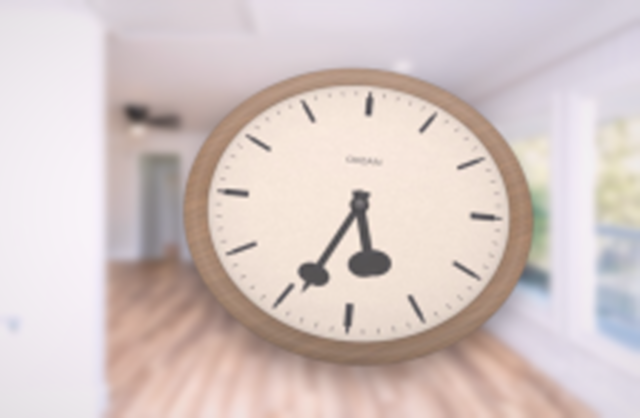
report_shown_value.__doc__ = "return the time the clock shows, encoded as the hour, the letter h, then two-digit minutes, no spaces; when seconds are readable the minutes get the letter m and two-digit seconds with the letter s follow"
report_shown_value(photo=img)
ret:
5h34
